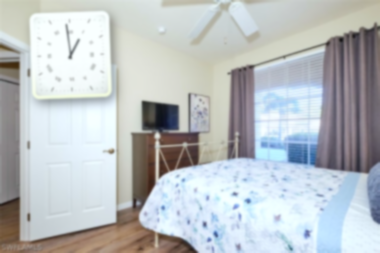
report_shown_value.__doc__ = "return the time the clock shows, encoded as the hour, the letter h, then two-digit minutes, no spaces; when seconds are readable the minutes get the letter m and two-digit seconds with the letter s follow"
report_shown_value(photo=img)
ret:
12h59
